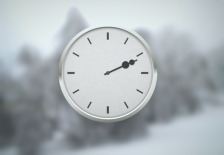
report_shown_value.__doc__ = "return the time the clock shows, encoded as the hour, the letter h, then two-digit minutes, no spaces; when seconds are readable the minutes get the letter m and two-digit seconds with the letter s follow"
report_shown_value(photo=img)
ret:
2h11
